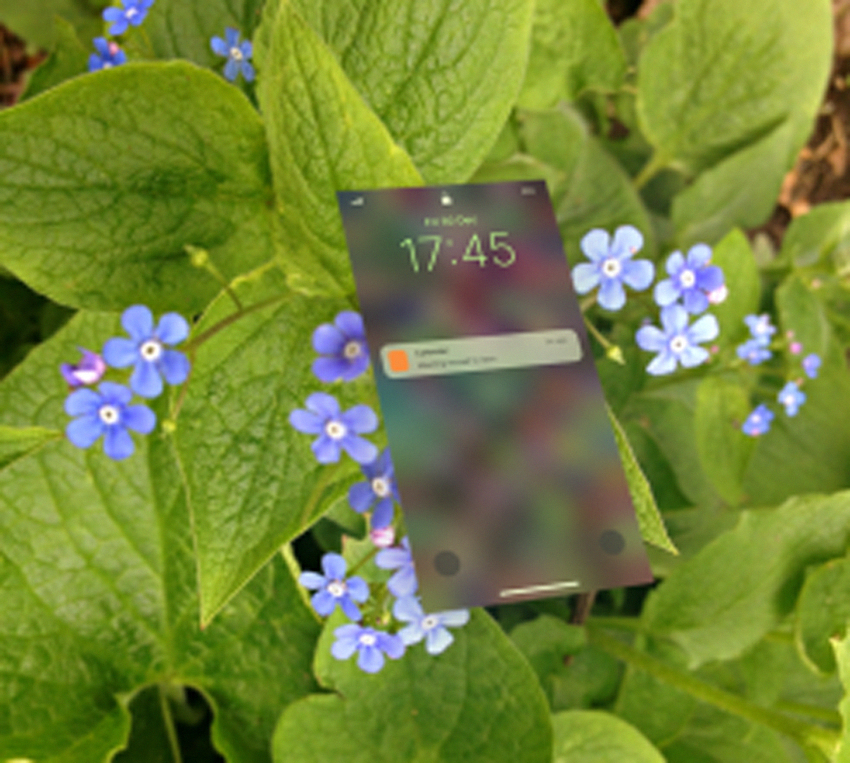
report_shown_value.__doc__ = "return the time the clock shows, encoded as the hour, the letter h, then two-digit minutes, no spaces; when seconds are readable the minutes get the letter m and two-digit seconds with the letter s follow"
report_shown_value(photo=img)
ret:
17h45
